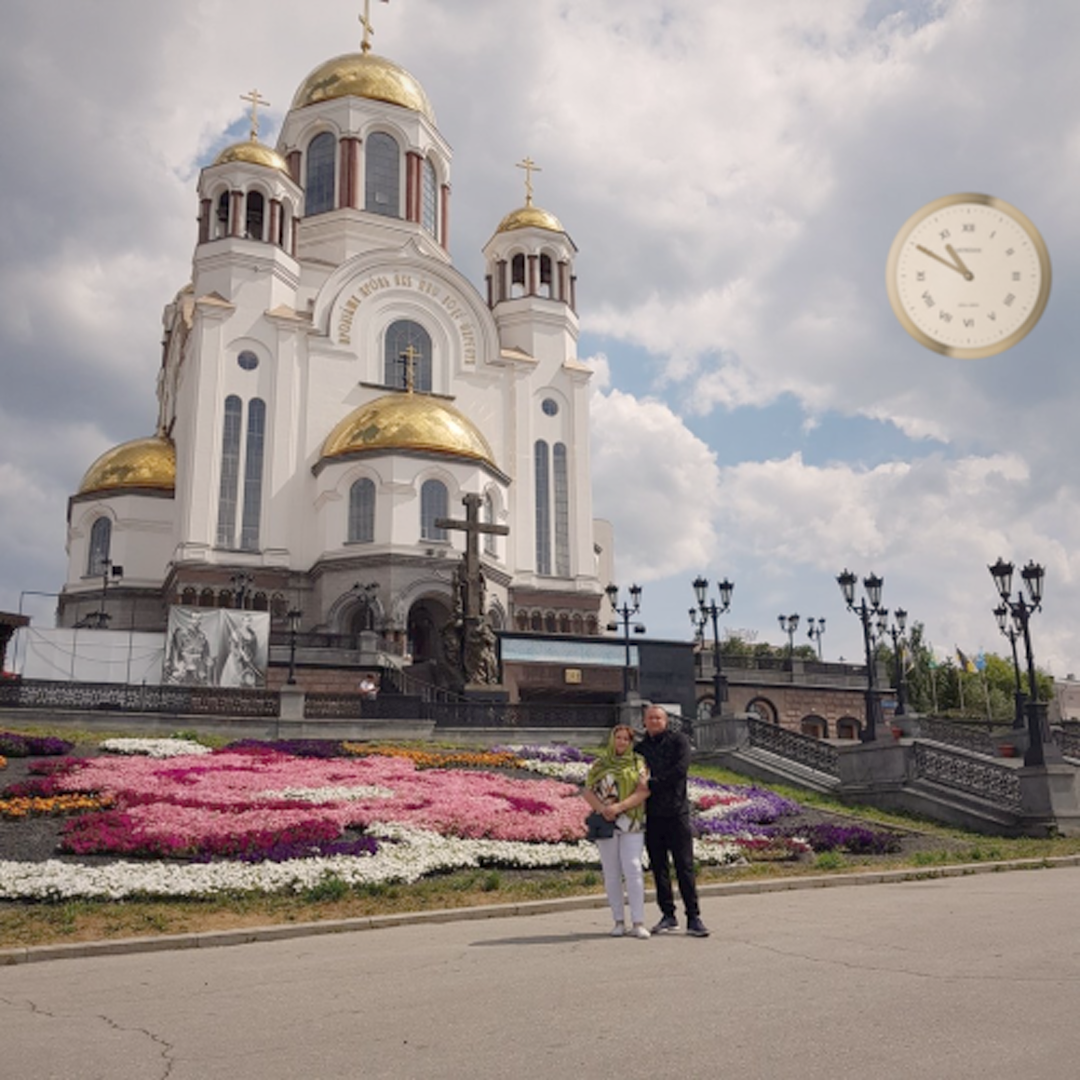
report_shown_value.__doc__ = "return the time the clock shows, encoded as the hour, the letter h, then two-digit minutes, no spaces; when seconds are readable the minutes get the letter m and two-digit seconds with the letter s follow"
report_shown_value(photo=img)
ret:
10h50
